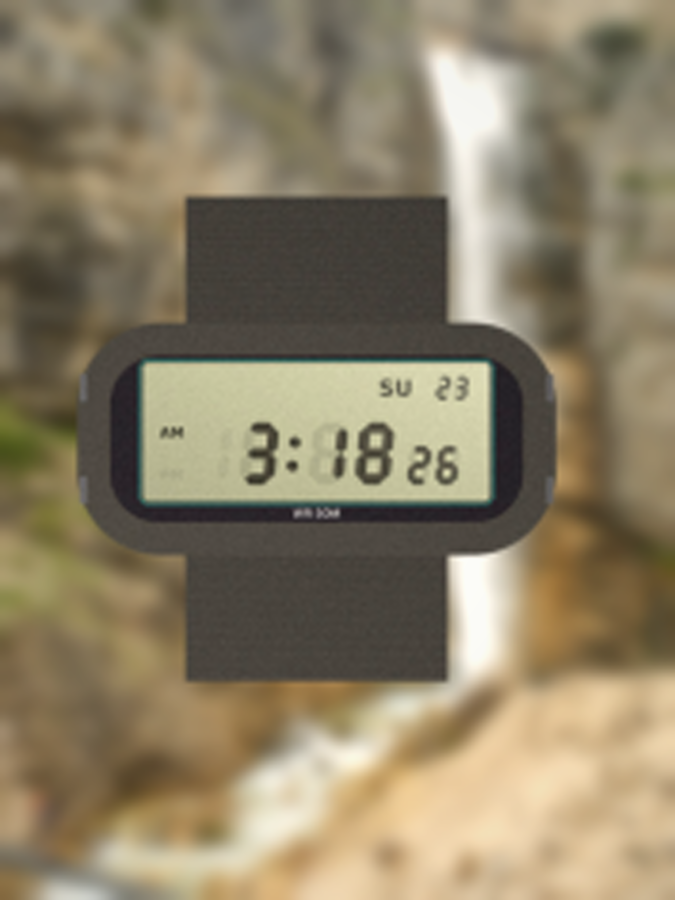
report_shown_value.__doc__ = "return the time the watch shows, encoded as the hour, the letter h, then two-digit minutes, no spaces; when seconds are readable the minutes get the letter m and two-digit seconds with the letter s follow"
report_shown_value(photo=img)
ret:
3h18m26s
